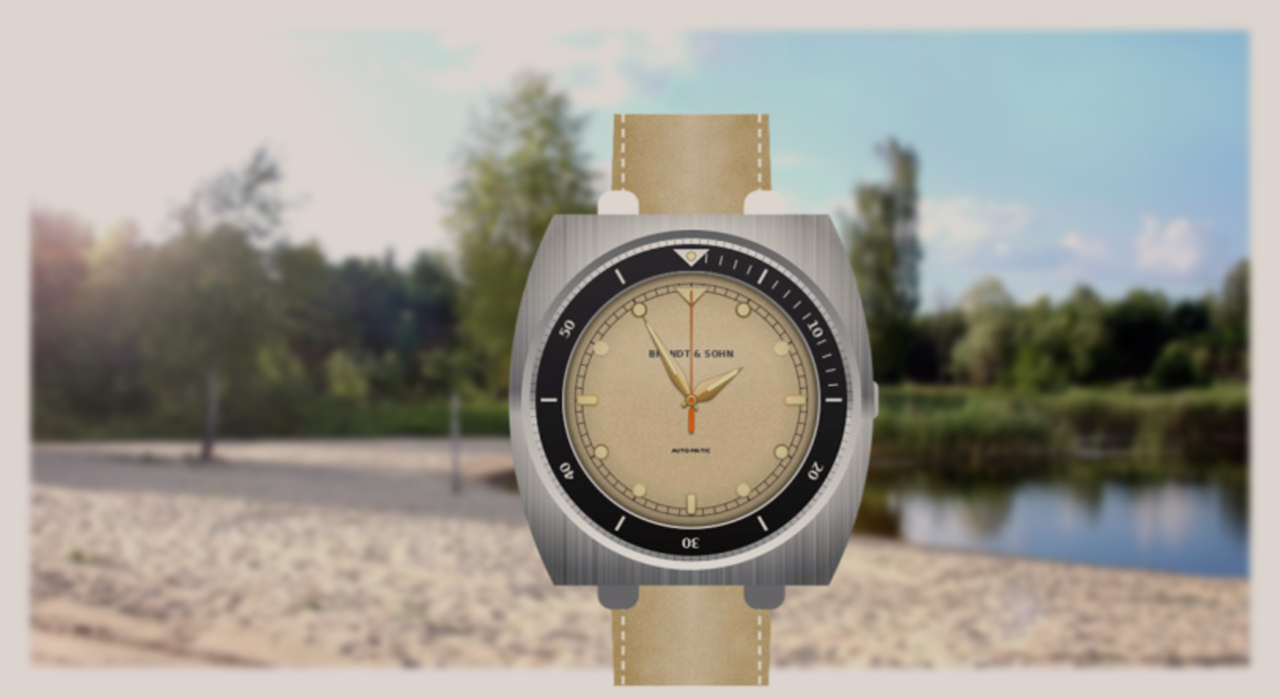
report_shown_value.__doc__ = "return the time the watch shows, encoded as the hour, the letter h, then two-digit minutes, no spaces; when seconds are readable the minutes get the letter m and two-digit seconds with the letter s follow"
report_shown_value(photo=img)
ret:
1h55m00s
